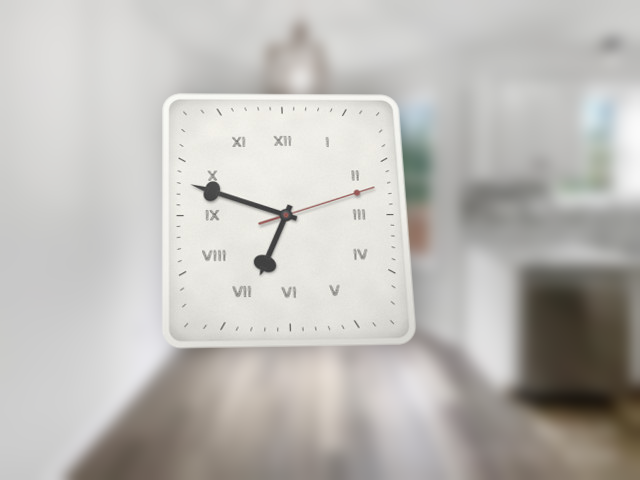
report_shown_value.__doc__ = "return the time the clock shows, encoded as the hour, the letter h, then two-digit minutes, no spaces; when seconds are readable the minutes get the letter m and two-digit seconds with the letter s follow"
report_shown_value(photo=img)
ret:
6h48m12s
